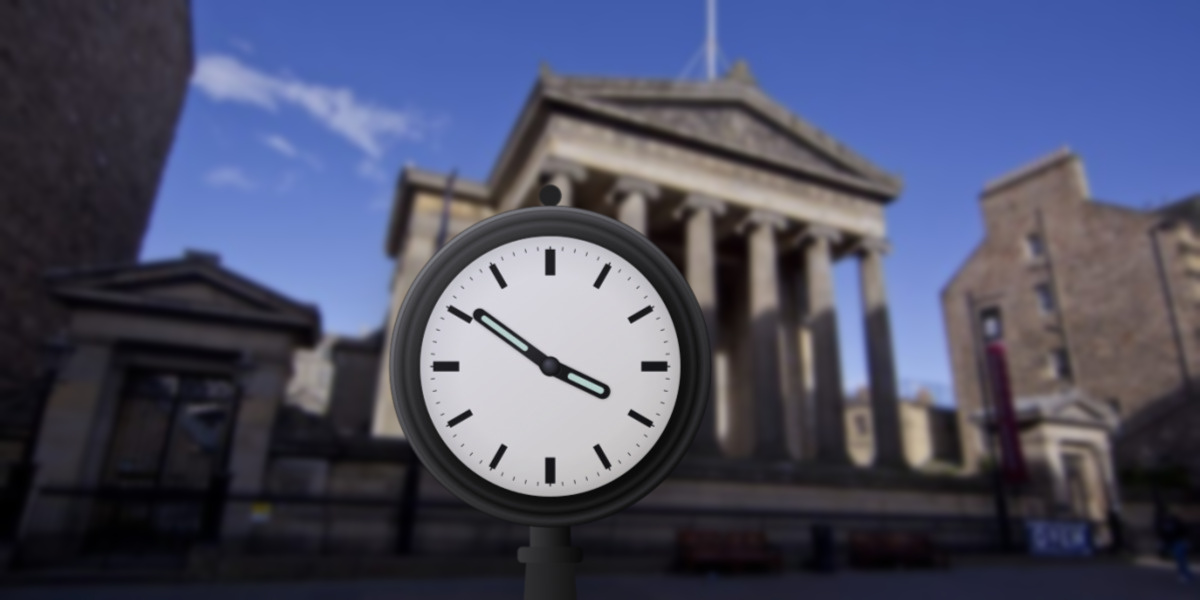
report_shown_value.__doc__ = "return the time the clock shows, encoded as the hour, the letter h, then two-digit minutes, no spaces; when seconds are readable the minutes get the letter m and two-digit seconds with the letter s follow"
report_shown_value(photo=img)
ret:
3h51
